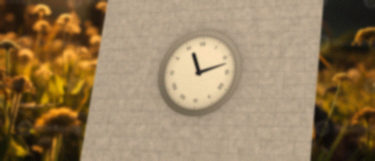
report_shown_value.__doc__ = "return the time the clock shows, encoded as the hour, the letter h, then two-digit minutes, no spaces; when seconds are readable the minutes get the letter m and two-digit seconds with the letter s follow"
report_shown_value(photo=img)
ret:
11h12
